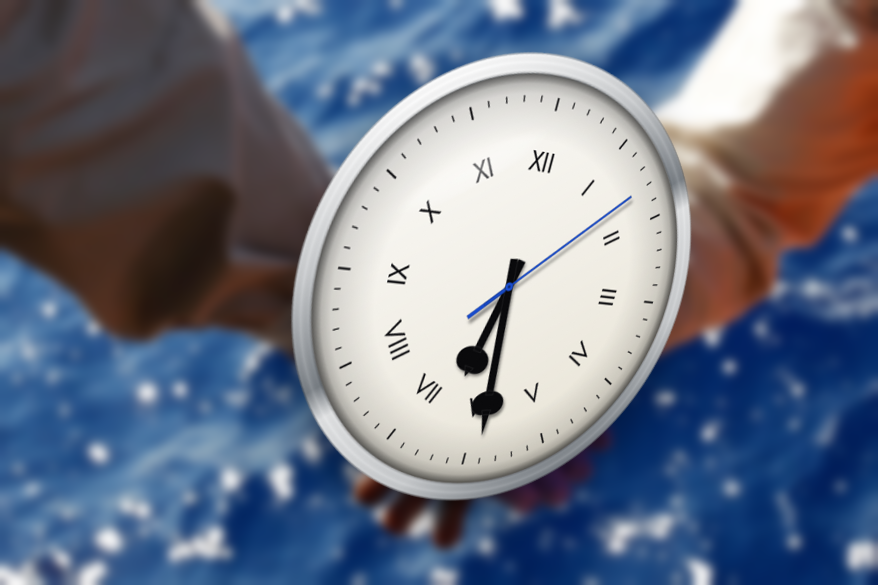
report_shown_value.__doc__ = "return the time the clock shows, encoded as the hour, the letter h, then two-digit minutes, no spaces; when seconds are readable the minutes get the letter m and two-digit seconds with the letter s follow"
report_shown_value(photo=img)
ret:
6h29m08s
